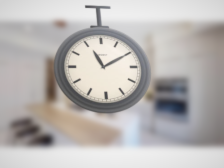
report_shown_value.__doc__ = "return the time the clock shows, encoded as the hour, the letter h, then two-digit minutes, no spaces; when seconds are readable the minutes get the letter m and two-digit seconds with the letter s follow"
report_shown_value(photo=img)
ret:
11h10
